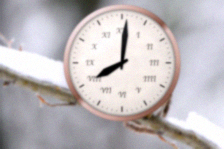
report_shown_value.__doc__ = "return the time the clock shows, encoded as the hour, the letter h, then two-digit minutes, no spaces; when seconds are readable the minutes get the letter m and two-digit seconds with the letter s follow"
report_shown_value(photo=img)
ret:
8h01
